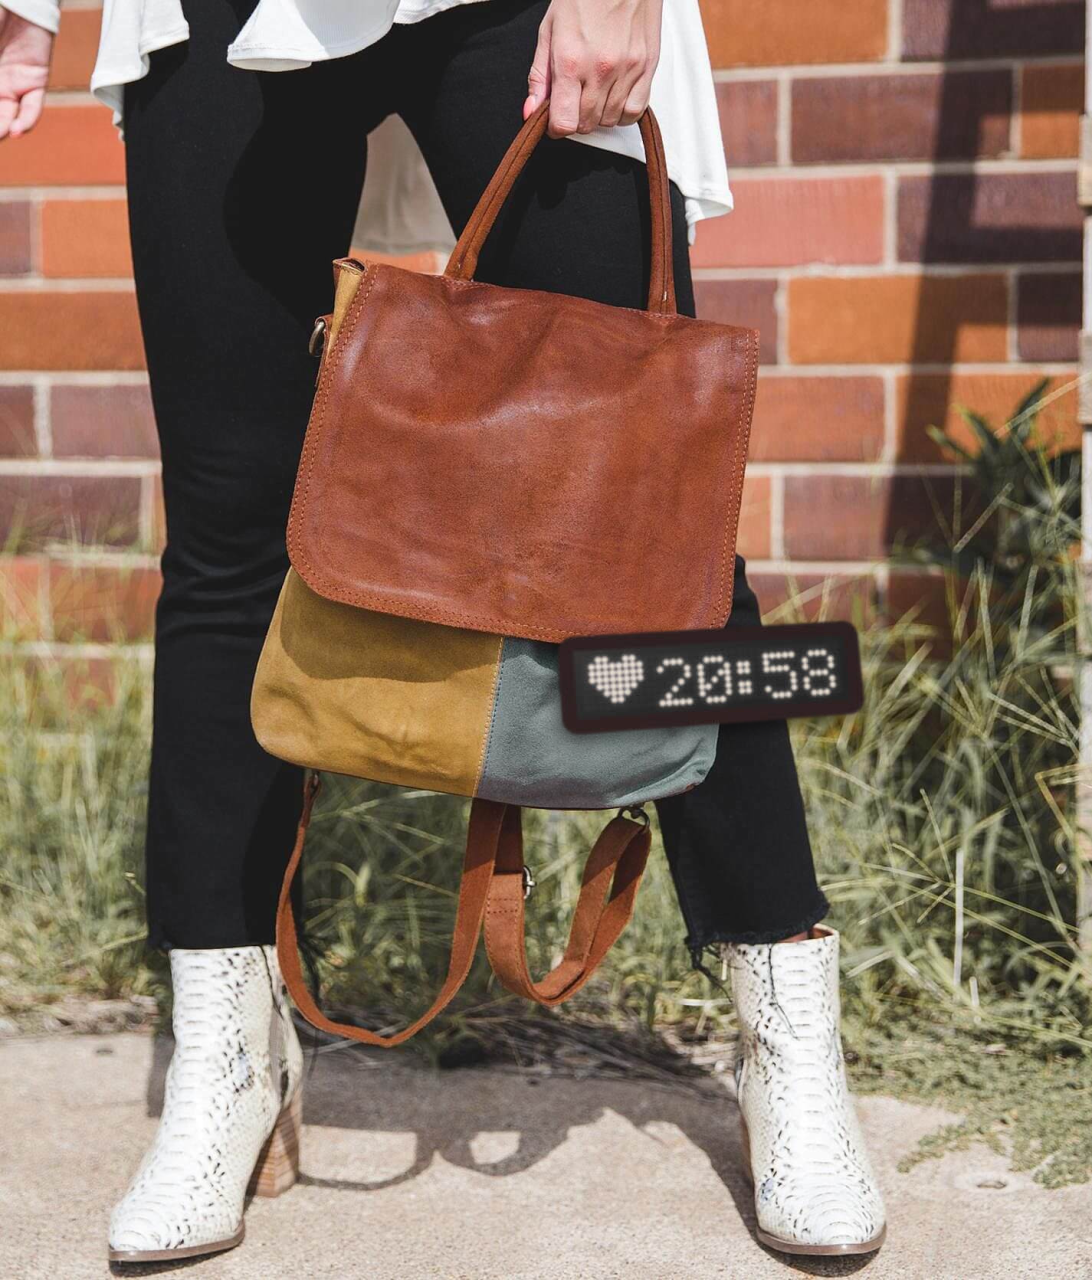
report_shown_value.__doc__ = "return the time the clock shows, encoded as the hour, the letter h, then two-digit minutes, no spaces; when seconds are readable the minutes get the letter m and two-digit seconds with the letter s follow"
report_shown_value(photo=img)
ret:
20h58
